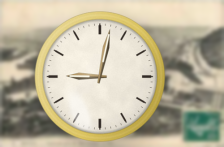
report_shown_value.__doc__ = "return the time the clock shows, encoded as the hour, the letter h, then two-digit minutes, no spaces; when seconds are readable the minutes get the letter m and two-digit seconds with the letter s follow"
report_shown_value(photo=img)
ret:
9h02
